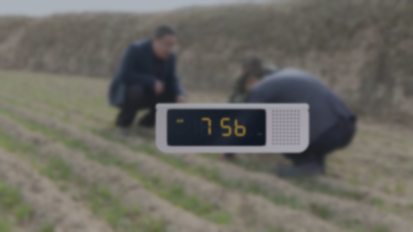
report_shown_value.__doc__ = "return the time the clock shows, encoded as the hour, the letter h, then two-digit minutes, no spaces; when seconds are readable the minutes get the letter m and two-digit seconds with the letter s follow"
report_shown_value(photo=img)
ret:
7h56
